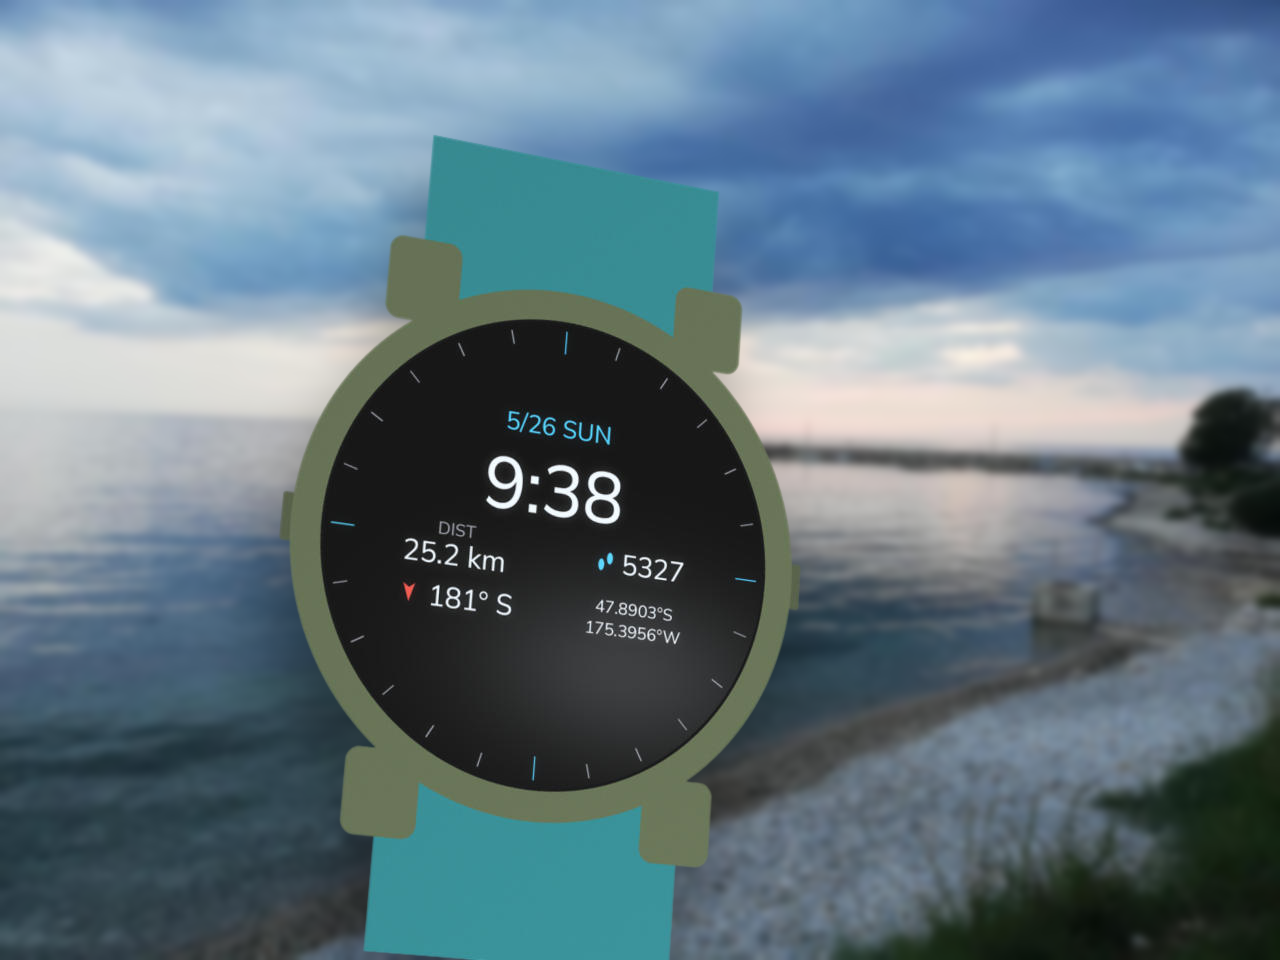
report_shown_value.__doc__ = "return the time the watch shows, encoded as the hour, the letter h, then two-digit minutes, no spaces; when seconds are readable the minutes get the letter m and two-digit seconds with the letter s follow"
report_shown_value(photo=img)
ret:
9h38
